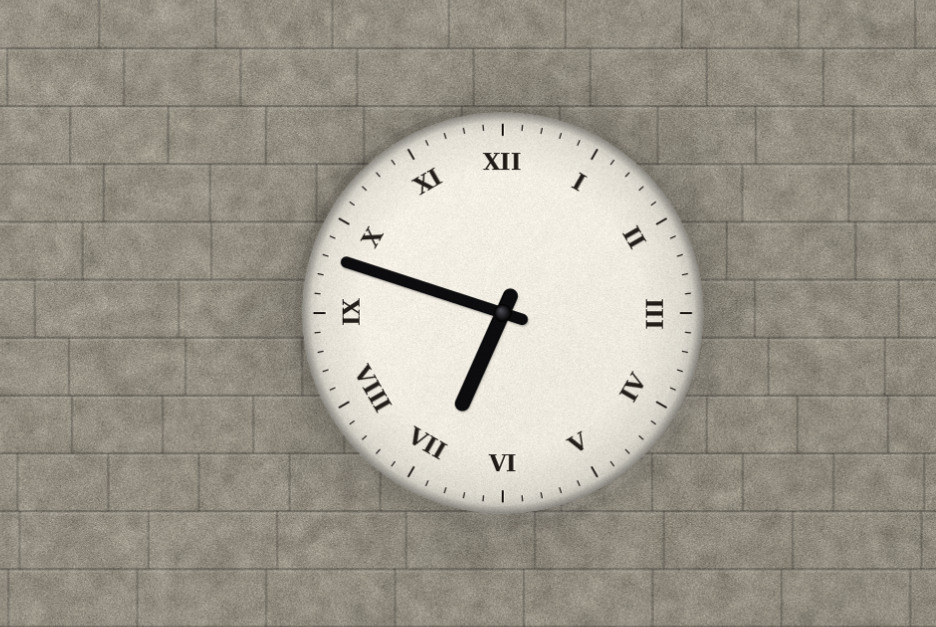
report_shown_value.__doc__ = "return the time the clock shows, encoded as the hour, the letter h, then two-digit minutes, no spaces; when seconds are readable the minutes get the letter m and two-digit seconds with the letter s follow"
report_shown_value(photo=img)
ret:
6h48
